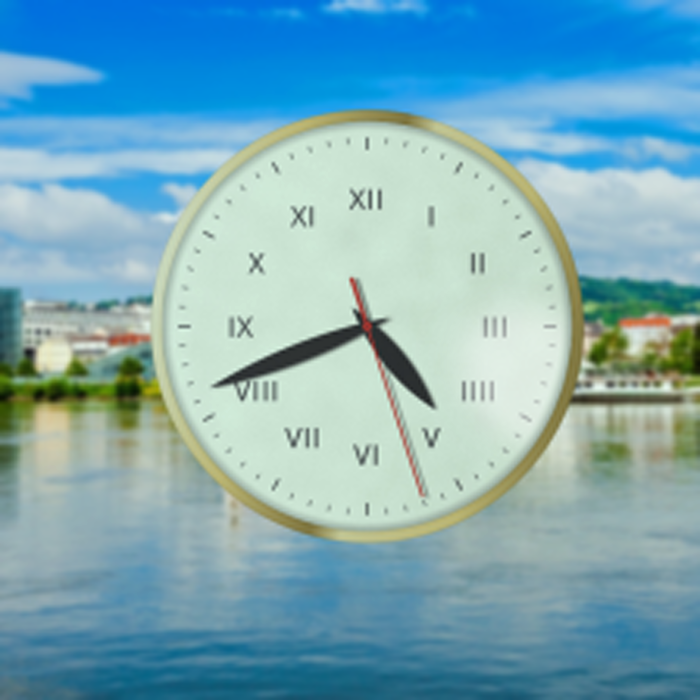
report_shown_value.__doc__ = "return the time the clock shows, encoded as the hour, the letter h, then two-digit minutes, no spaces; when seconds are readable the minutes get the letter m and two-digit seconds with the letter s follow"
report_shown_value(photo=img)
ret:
4h41m27s
